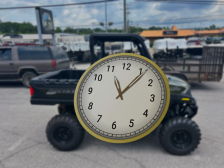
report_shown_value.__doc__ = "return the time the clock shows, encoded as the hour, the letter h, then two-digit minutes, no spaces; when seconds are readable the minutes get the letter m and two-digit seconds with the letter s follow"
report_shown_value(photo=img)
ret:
11h06
